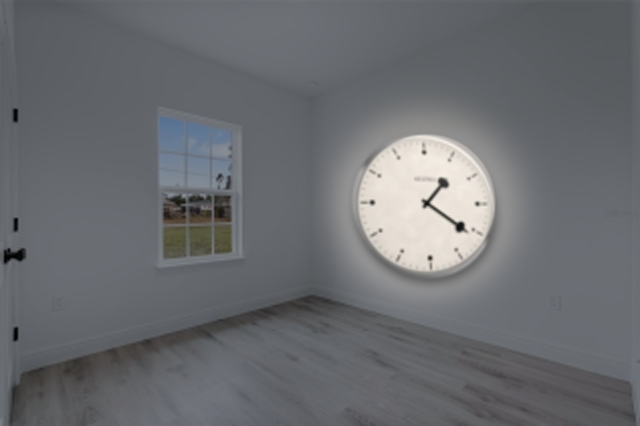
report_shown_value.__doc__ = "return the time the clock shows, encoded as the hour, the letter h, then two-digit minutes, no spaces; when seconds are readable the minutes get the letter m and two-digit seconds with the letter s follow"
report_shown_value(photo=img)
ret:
1h21
